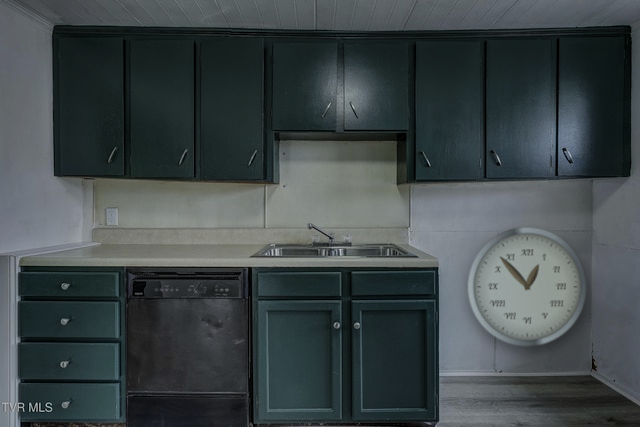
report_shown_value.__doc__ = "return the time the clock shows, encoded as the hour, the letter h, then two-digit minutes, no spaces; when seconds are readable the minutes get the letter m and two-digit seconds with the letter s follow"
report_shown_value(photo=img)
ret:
12h53
